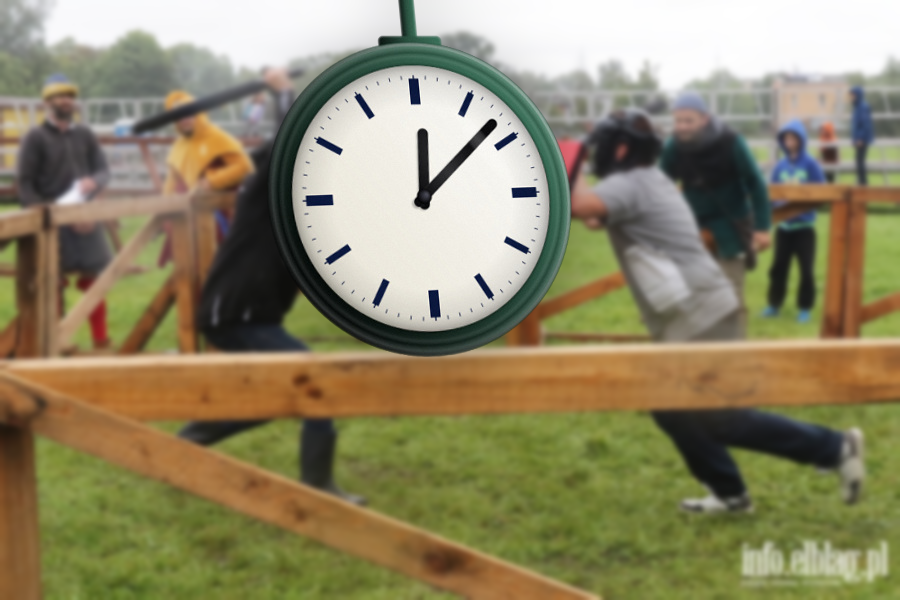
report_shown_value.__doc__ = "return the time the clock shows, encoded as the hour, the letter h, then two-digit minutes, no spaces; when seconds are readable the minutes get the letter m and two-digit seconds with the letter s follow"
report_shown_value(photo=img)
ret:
12h08
